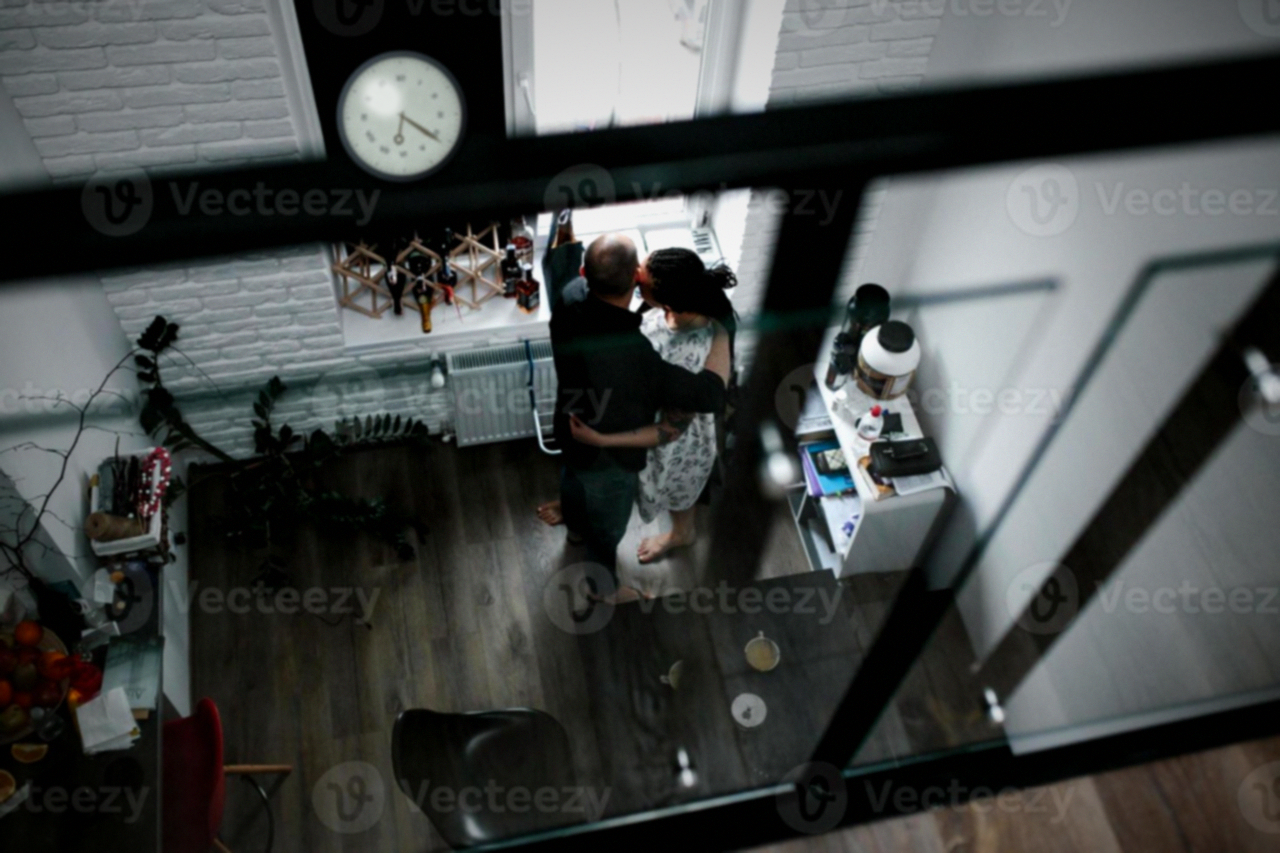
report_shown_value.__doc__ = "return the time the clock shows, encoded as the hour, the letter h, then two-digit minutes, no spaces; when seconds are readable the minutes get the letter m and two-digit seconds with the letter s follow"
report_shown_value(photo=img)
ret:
6h21
